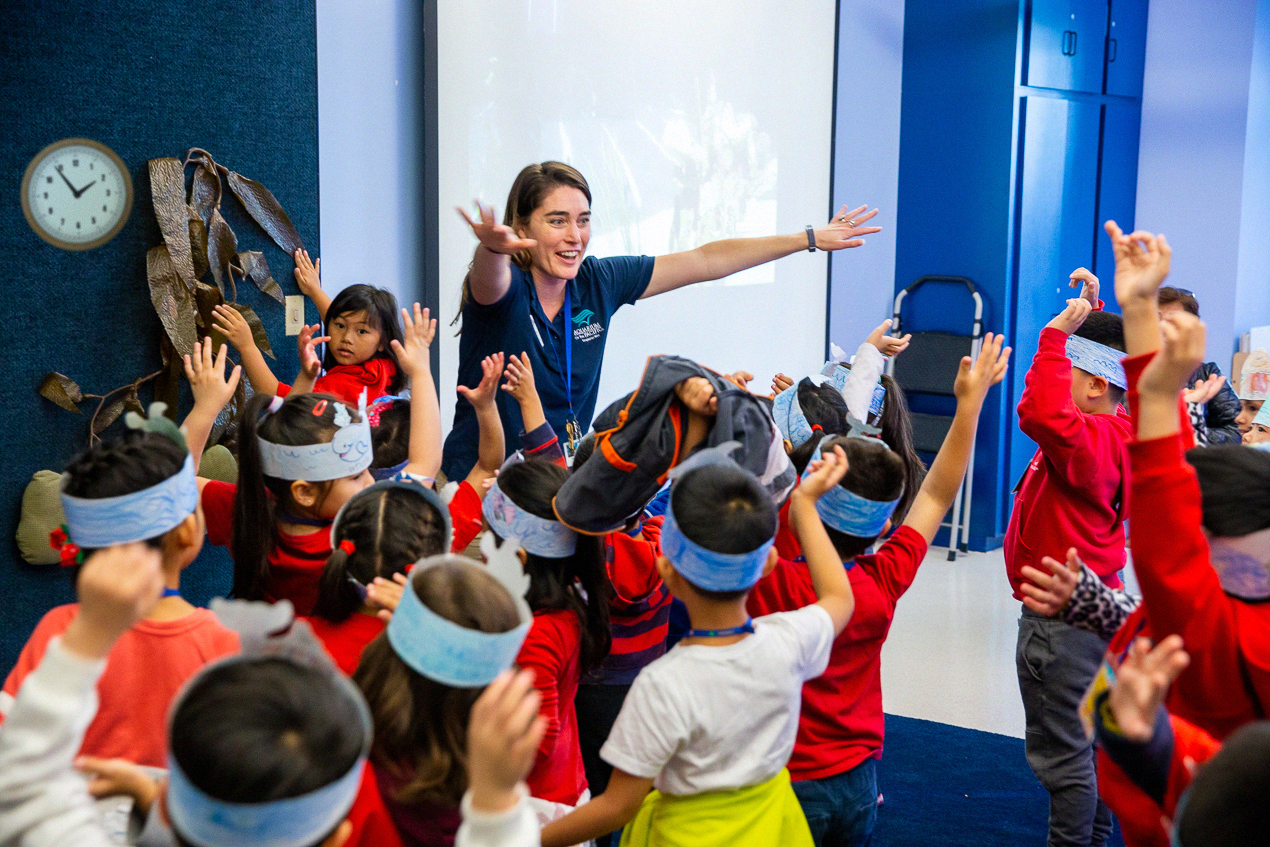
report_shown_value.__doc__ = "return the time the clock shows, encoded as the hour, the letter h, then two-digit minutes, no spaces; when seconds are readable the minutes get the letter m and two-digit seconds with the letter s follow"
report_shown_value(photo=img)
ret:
1h54
